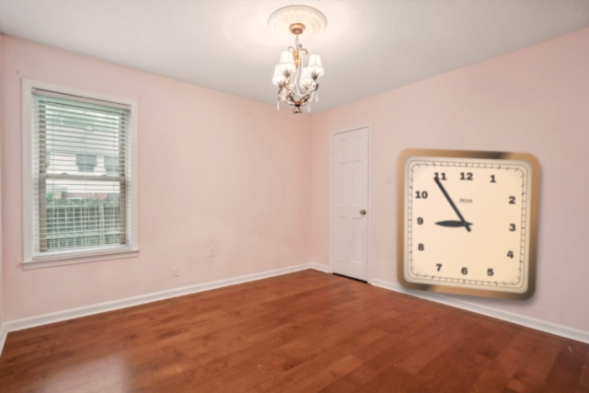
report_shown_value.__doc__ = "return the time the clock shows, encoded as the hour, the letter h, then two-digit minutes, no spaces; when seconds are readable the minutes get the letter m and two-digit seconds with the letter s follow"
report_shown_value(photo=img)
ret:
8h54
